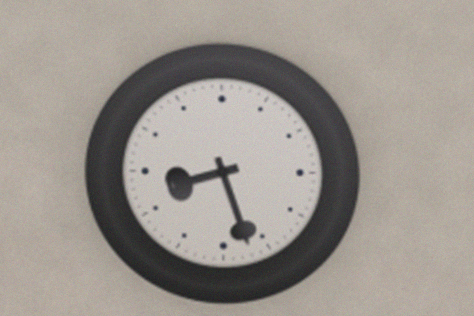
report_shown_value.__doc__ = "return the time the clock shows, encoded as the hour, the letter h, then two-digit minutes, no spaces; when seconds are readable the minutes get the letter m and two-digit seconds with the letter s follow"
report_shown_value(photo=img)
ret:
8h27
